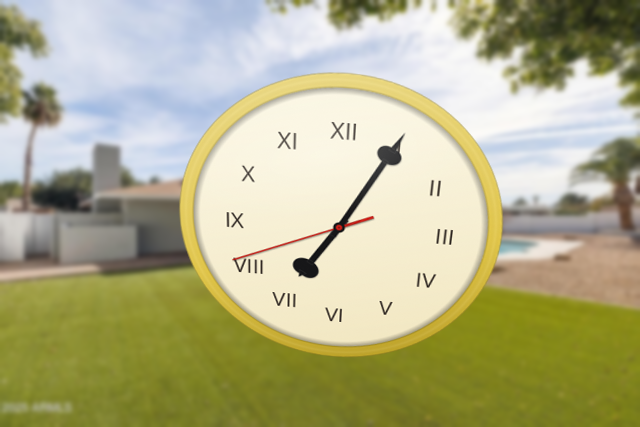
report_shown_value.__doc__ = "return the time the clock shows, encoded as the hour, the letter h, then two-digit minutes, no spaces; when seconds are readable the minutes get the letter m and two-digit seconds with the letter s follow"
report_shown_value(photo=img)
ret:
7h04m41s
